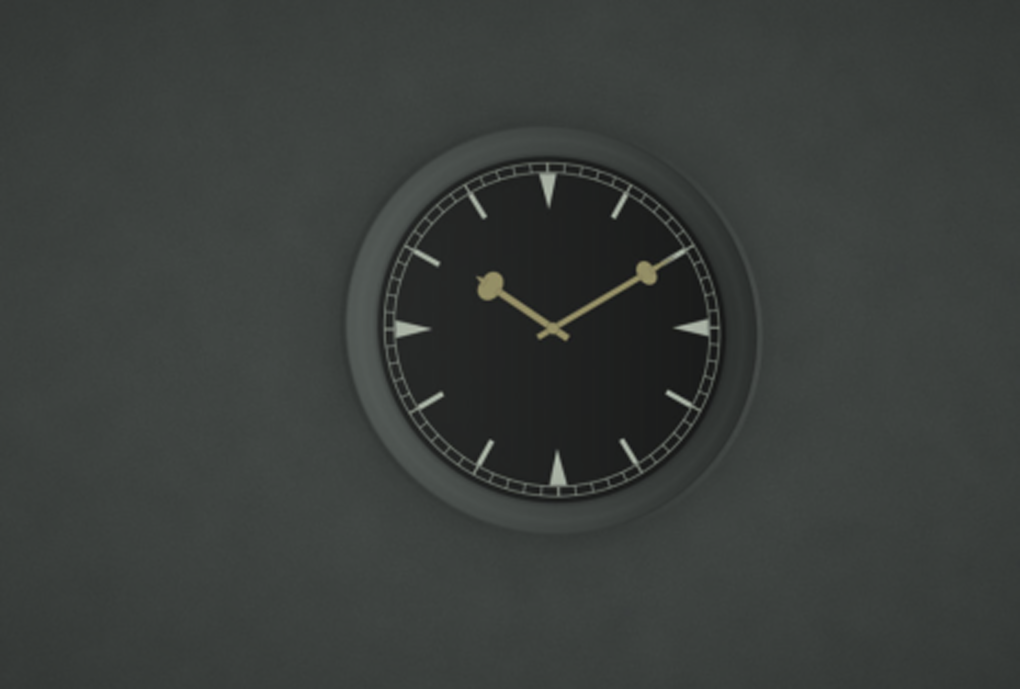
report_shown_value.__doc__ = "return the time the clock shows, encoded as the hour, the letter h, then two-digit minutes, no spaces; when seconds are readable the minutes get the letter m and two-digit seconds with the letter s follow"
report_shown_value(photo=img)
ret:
10h10
